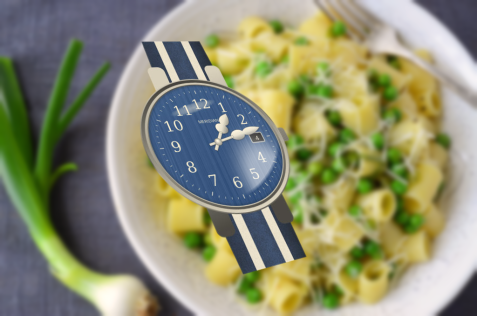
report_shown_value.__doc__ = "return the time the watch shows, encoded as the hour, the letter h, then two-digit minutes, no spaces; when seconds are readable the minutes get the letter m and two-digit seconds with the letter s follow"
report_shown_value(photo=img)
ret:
1h13
